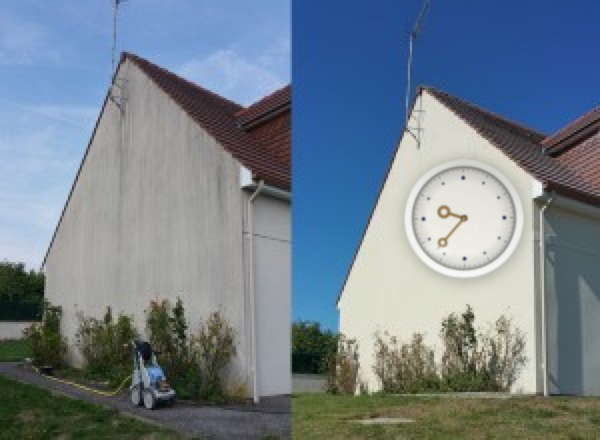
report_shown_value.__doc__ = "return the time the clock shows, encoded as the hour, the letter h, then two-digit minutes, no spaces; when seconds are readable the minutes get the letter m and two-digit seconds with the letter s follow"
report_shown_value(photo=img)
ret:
9h37
